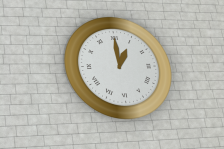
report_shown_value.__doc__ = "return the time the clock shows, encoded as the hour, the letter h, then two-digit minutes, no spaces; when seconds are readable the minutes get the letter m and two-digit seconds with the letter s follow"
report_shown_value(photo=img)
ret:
1h00
